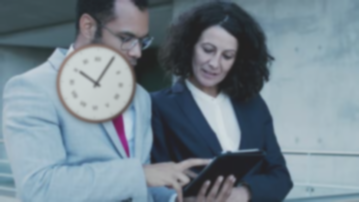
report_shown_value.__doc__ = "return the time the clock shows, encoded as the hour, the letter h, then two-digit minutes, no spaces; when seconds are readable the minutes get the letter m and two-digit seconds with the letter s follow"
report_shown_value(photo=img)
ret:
10h05
